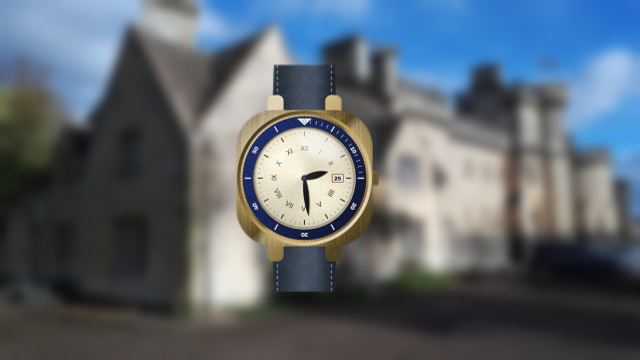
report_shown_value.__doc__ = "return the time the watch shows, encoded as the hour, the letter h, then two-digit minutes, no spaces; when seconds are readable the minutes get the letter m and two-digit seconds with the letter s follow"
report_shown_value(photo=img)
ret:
2h29
